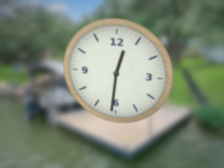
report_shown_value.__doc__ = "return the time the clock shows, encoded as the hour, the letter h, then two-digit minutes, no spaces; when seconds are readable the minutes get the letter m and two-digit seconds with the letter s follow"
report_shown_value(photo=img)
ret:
12h31
